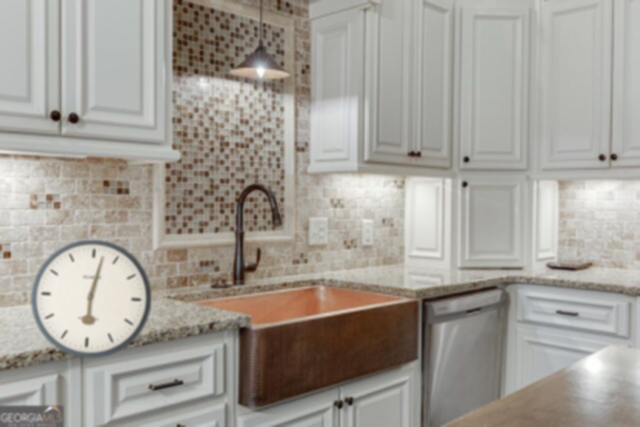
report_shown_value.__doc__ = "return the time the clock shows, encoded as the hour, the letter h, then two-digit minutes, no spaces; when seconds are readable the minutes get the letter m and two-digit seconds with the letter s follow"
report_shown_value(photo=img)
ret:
6h02
